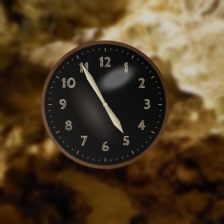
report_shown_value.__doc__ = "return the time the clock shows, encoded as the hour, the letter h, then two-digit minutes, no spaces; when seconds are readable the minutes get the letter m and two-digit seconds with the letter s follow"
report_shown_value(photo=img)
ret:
4h55
